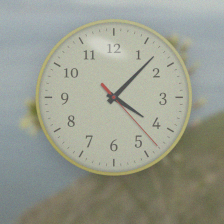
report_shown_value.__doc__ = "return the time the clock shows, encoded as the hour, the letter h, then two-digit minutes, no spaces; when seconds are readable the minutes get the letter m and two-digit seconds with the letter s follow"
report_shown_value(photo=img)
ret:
4h07m23s
